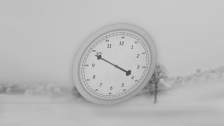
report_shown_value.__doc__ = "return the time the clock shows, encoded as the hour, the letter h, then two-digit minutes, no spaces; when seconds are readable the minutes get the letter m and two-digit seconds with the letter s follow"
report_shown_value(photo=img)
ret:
3h49
